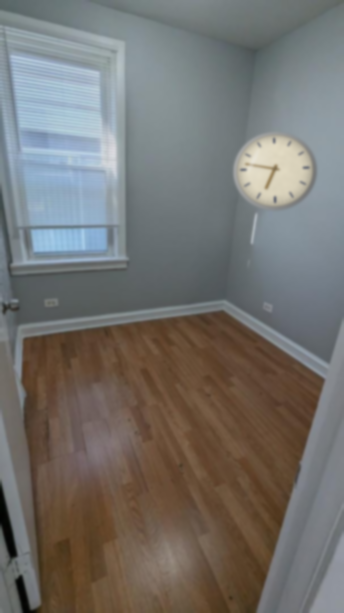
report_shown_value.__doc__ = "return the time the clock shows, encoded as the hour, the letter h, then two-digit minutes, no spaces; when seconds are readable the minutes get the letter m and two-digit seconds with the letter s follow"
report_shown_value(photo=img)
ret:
6h47
